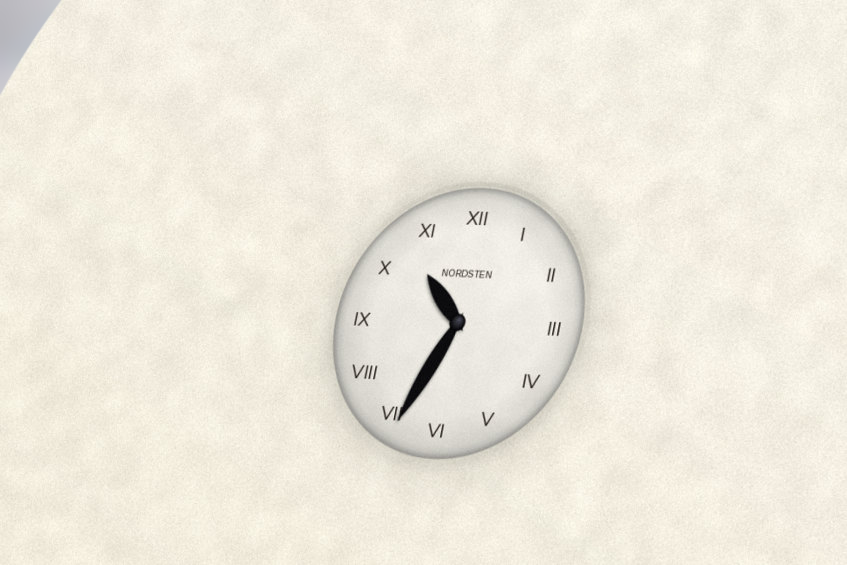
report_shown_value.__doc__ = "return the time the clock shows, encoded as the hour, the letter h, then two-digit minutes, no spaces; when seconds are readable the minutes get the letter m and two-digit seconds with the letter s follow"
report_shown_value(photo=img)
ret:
10h34
